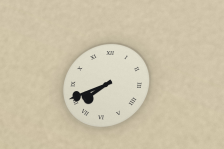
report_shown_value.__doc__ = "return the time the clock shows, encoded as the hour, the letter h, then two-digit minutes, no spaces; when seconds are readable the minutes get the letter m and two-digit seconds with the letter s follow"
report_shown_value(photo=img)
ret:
7h41
